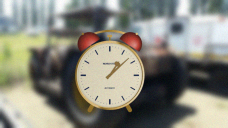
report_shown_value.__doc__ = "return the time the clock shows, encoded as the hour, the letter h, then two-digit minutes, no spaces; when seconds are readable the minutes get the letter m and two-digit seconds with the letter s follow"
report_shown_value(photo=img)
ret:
1h08
